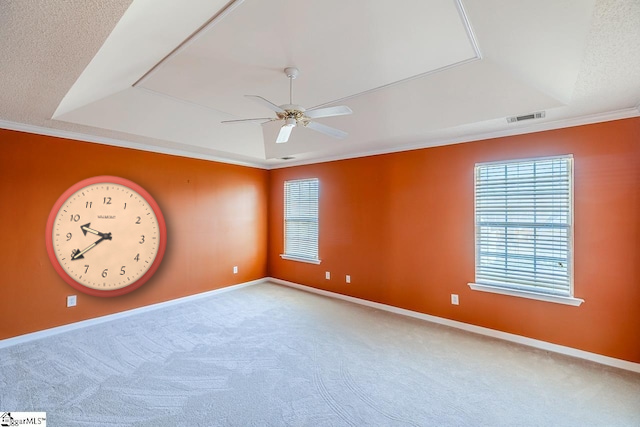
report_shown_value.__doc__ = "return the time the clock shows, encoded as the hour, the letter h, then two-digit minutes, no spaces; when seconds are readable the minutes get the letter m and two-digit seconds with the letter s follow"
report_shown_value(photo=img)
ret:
9h39
